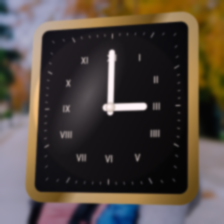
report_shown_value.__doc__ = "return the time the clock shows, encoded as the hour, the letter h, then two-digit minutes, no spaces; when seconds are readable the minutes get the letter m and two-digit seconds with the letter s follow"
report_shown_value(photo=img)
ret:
3h00
